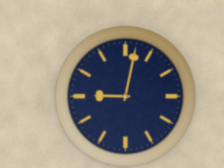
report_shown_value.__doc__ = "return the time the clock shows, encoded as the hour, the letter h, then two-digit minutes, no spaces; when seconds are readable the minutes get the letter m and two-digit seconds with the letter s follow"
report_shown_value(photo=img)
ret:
9h02
